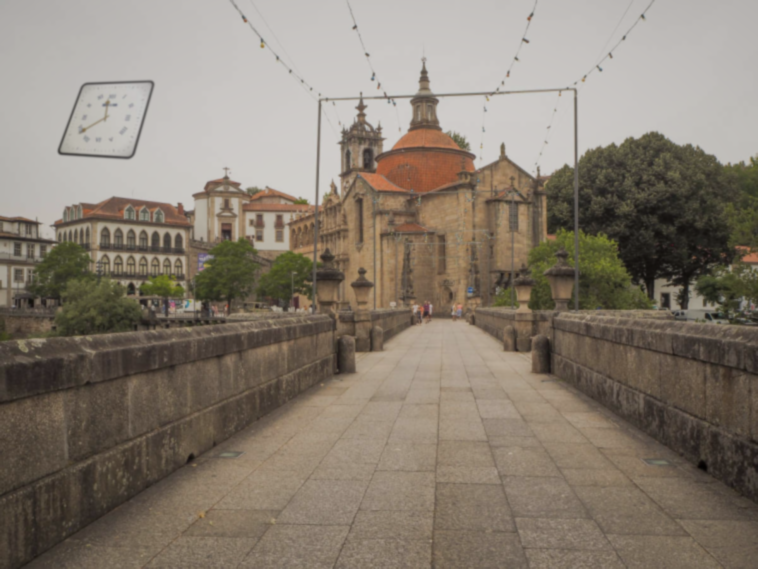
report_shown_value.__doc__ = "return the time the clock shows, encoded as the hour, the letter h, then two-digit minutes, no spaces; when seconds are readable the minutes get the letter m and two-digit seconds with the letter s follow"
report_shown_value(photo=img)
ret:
11h39
